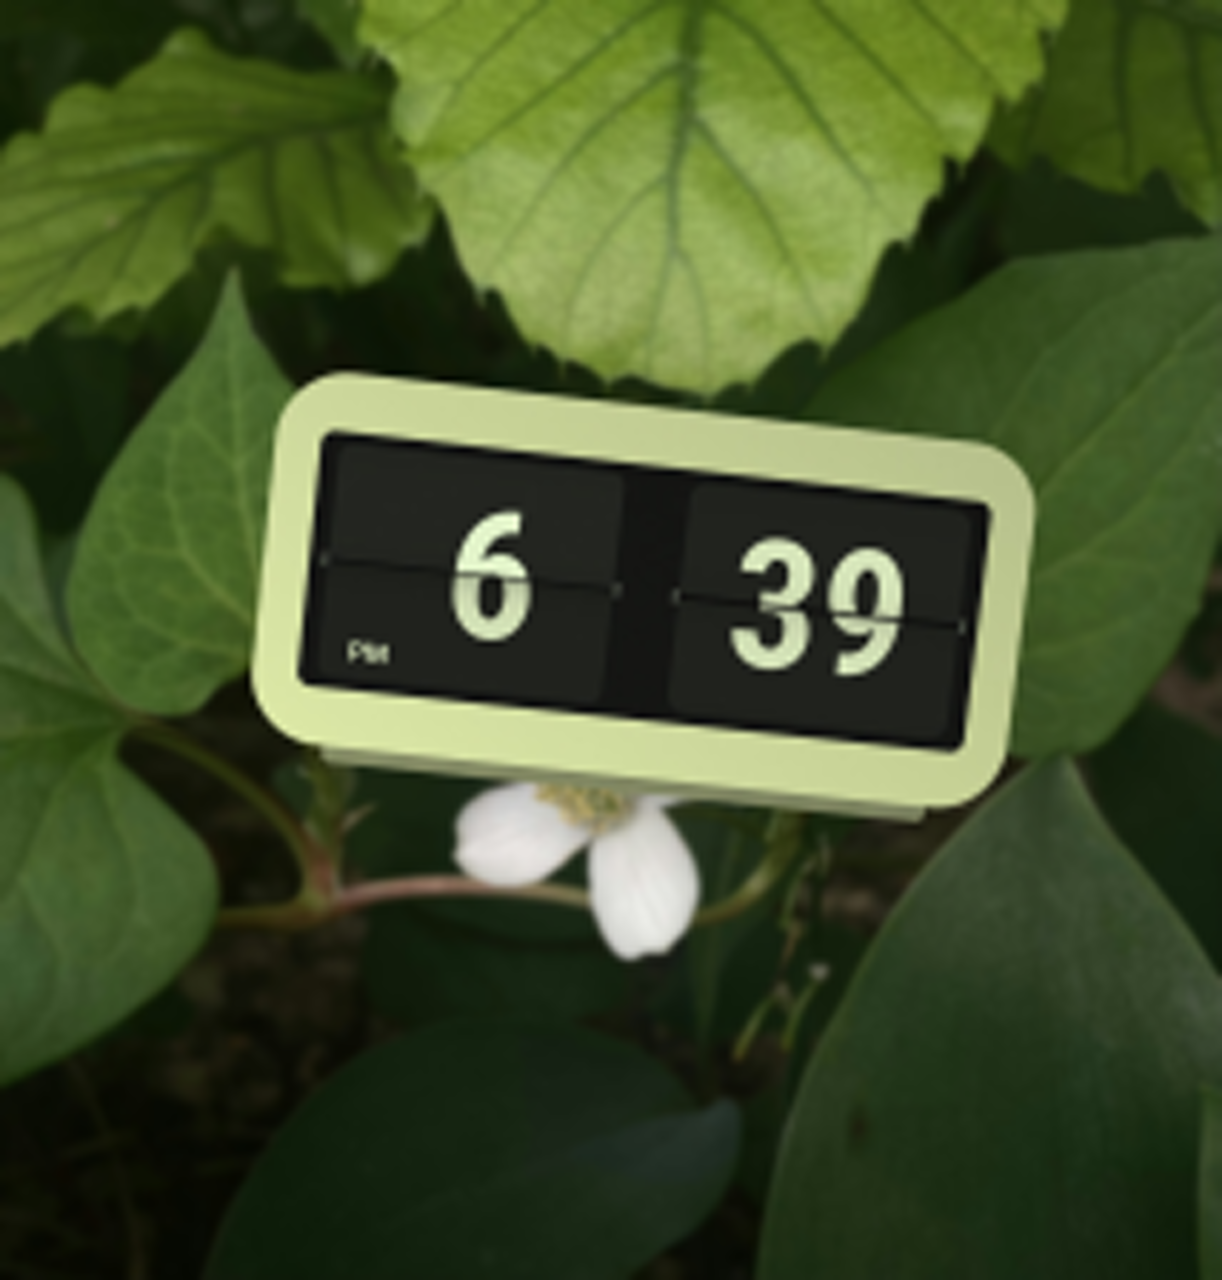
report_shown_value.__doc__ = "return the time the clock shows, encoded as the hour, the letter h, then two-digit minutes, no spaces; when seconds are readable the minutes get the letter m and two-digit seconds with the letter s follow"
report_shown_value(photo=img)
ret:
6h39
